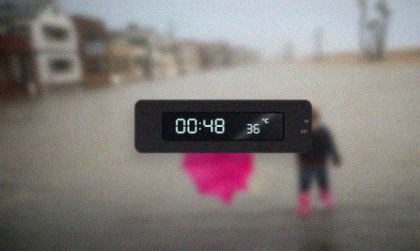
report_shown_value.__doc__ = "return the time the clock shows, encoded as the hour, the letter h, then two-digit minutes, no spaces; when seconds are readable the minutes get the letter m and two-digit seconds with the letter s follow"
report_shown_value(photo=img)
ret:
0h48
